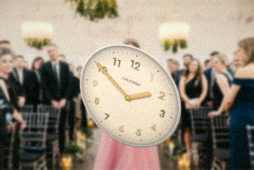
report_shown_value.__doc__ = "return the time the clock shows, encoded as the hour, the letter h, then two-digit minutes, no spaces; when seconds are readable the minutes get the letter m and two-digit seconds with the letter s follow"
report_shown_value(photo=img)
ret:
1h50
